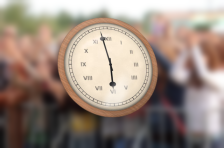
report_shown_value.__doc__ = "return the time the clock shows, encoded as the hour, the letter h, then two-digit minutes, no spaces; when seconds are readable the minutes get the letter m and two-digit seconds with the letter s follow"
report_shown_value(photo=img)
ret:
5h58
